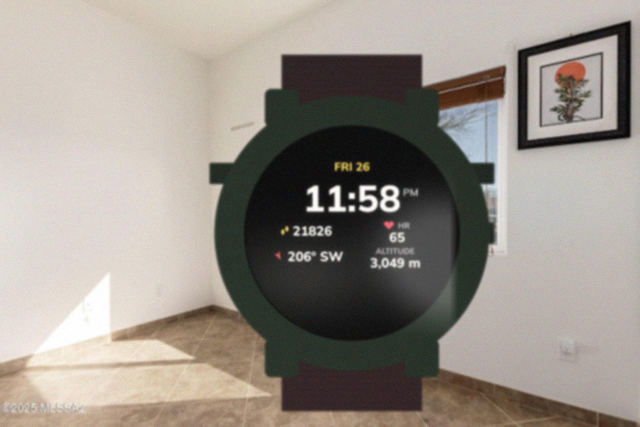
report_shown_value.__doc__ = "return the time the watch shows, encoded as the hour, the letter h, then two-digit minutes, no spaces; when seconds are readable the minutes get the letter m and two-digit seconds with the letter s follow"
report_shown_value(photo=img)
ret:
11h58
